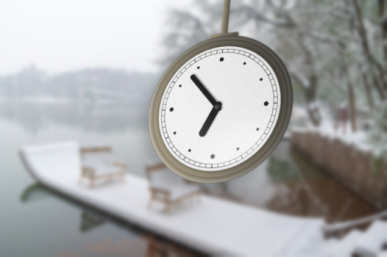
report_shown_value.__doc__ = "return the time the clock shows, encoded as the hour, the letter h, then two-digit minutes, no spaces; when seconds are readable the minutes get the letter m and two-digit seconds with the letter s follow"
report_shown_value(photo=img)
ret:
6h53
